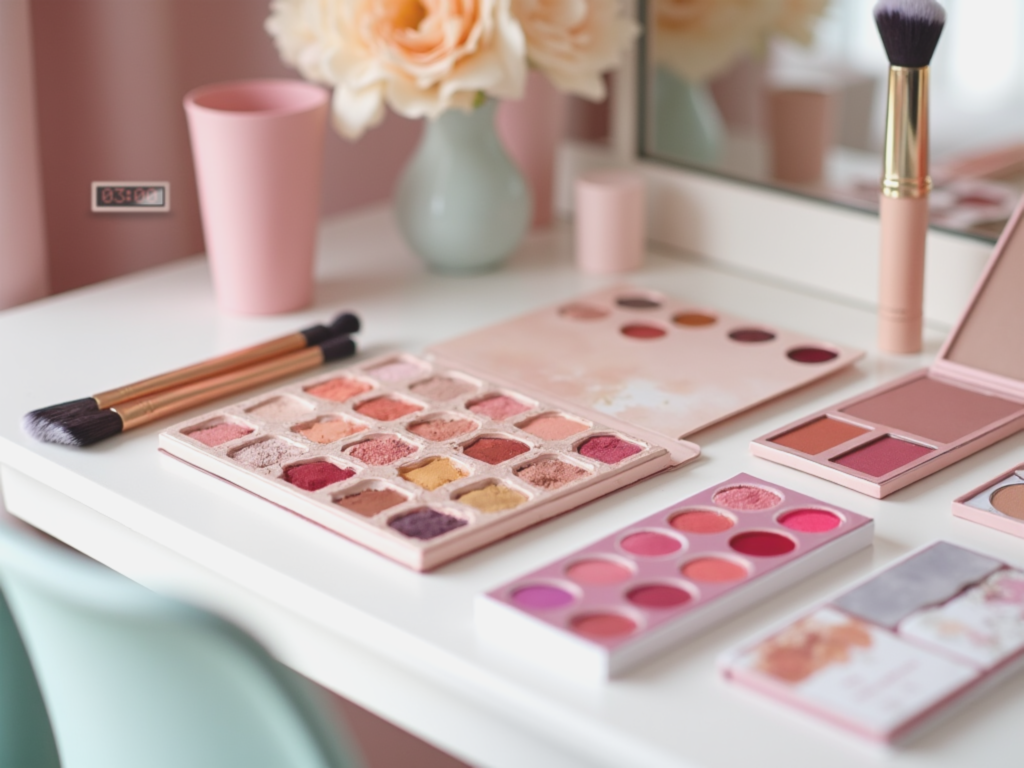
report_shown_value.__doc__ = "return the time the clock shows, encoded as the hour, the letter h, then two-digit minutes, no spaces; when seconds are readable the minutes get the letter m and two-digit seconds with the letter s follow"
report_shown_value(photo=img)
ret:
3h00
